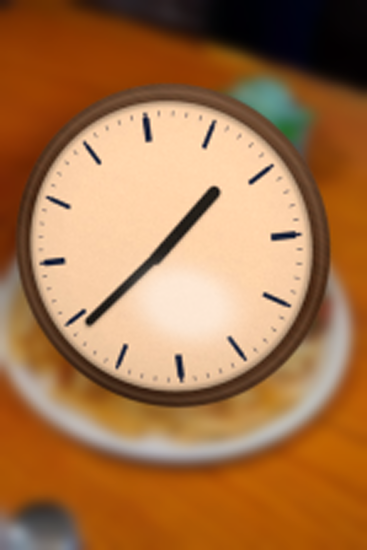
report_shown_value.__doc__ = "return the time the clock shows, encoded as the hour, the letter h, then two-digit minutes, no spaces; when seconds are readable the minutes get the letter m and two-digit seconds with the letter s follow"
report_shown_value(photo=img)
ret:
1h39
